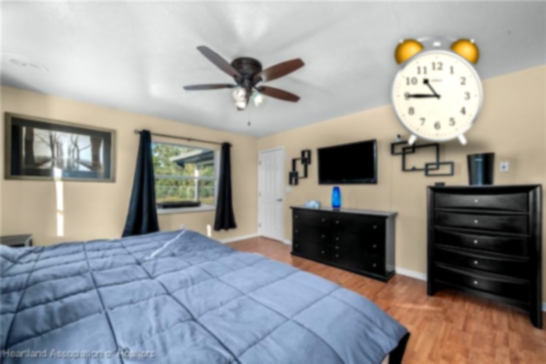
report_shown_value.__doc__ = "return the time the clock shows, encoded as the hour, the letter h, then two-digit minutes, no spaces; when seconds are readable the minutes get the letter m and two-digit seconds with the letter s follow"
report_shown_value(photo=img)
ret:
10h45
